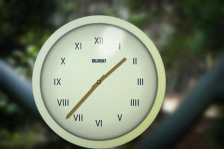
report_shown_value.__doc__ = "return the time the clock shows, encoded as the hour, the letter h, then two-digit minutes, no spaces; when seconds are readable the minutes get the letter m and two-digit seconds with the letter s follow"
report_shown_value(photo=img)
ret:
1h37
